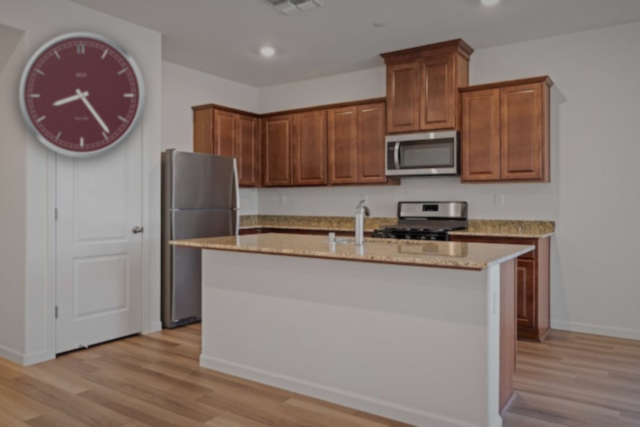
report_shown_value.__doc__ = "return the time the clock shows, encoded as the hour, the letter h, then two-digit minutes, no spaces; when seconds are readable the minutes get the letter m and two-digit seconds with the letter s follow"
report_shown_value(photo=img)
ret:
8h24
